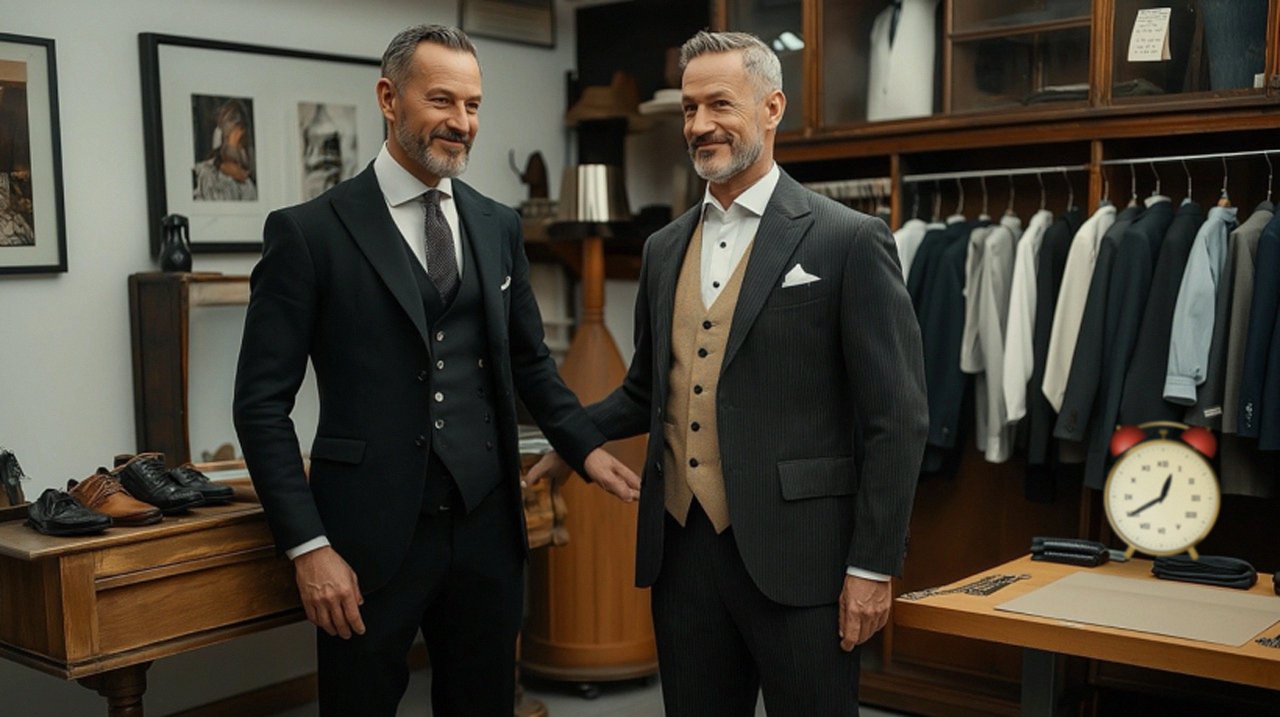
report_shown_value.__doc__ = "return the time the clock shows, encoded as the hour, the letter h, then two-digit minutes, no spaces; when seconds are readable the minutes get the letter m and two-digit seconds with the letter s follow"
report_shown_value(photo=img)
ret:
12h40
